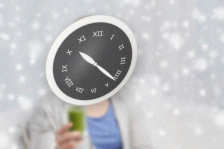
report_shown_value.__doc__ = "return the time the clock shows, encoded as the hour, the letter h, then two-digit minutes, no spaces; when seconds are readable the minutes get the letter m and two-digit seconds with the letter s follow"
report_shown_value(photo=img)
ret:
10h22
